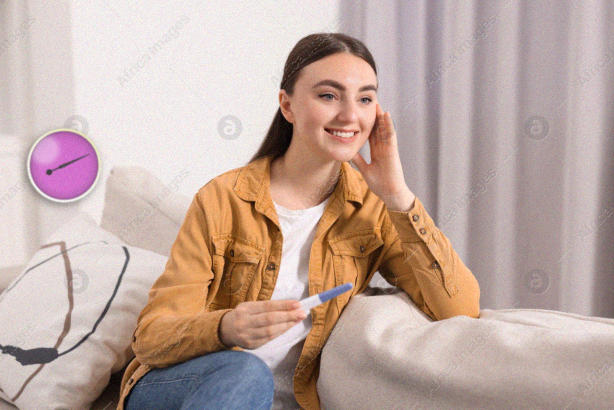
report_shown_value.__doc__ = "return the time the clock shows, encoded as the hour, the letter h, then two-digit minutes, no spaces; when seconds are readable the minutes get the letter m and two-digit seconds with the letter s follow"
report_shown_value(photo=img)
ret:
8h11
